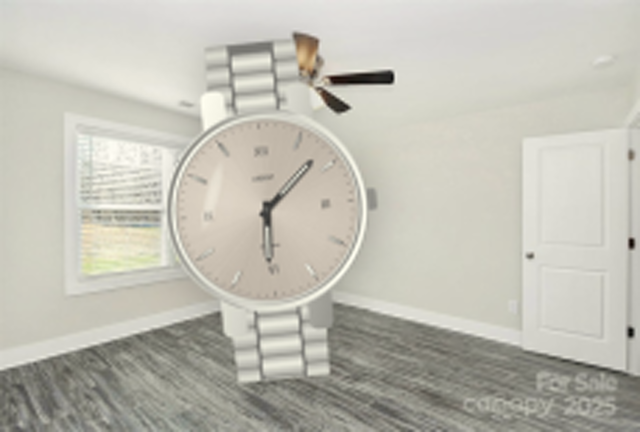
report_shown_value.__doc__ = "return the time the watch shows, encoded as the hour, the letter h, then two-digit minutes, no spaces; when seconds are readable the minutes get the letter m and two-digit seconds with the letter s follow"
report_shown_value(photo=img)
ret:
6h08
